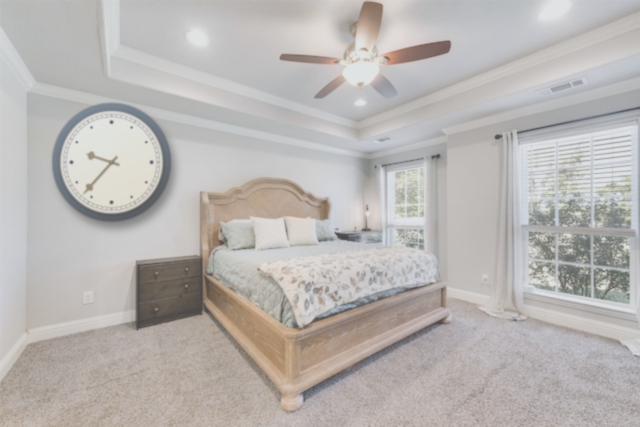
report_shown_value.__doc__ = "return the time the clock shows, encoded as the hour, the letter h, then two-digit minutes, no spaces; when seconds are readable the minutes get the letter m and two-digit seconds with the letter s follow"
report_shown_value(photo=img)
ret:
9h37
